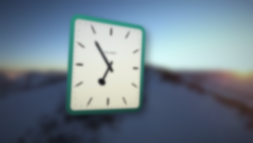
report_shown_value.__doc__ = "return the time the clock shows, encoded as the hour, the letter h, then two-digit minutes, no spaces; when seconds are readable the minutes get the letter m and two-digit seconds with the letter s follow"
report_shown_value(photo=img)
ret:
6h54
